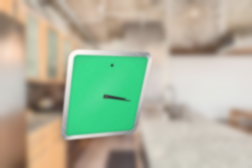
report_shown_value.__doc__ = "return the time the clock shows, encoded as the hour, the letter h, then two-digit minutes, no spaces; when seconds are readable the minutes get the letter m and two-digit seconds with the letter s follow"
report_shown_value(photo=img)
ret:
3h17
